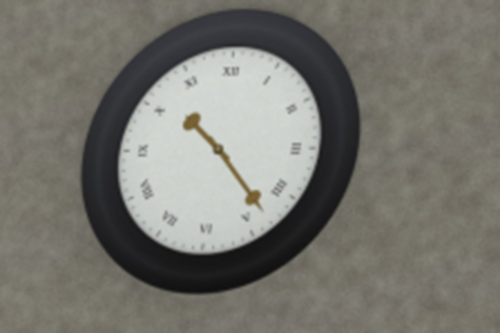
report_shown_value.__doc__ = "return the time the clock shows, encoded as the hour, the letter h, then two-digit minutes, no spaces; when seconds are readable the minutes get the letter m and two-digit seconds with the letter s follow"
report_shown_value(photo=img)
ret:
10h23
